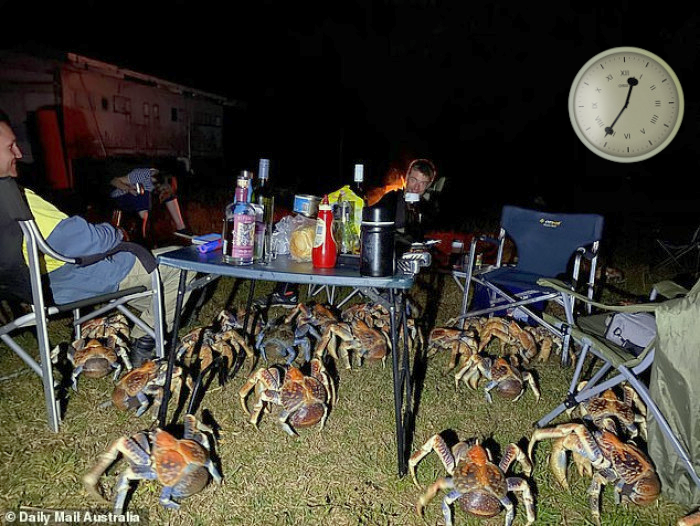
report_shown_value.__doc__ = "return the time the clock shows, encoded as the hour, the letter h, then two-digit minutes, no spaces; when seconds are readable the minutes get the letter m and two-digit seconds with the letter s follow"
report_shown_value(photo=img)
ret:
12h36
